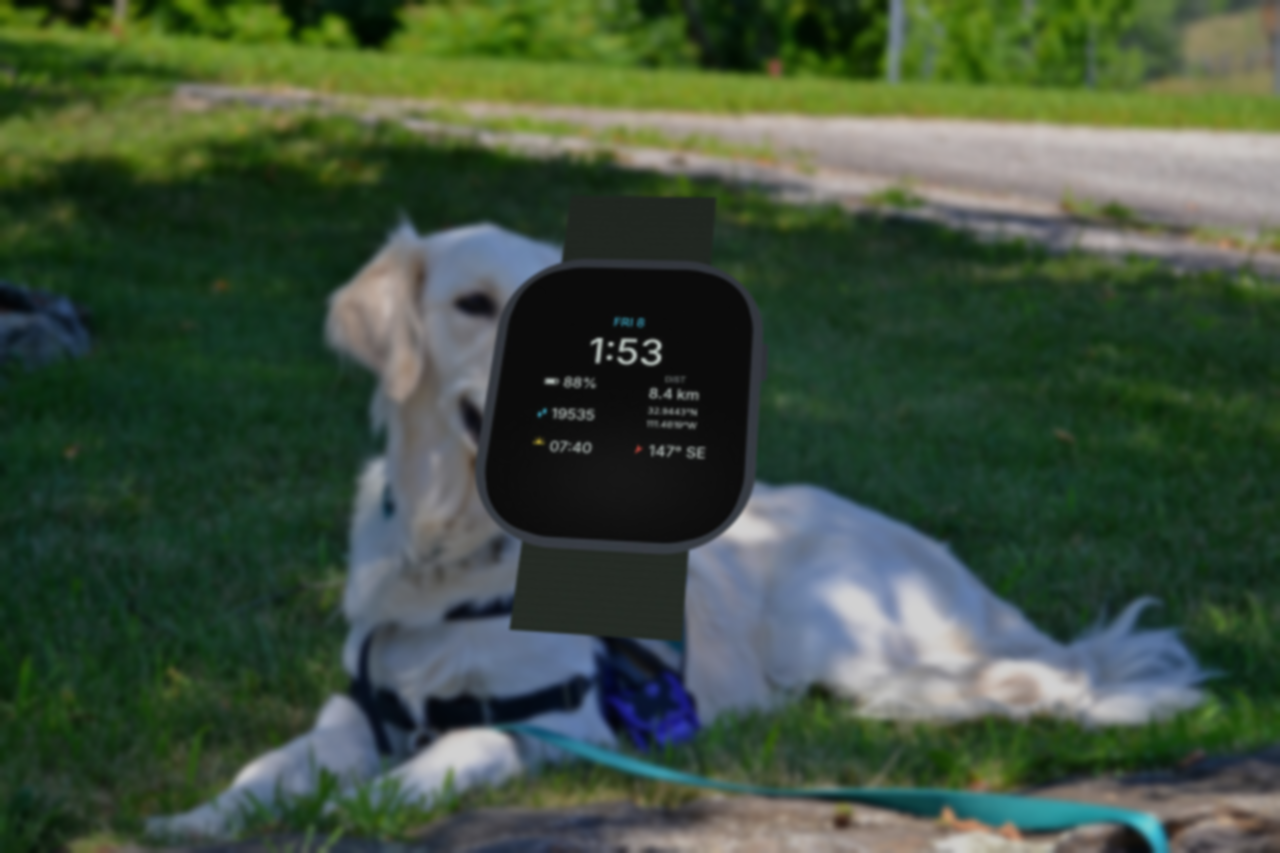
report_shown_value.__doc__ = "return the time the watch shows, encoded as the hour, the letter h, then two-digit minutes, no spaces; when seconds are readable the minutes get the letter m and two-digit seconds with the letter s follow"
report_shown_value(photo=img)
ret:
1h53
